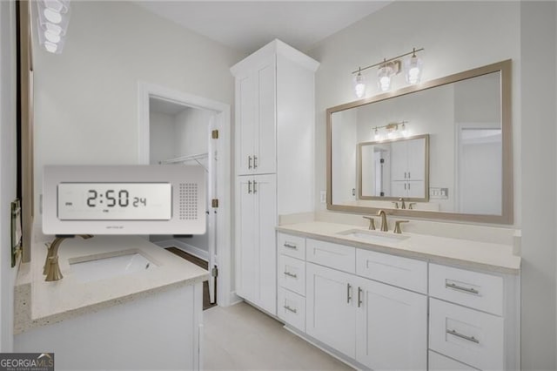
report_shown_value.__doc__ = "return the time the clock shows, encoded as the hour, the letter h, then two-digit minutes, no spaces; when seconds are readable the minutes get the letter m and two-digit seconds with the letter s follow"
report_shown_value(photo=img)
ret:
2h50m24s
